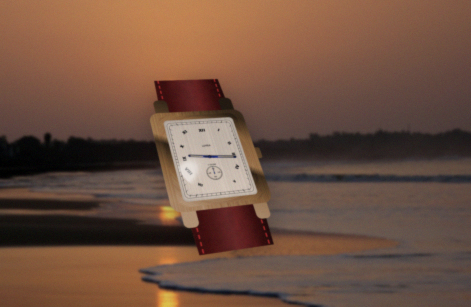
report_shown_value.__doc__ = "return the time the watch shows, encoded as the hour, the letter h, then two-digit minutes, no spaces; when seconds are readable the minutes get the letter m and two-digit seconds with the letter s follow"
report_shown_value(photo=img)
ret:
9h16
